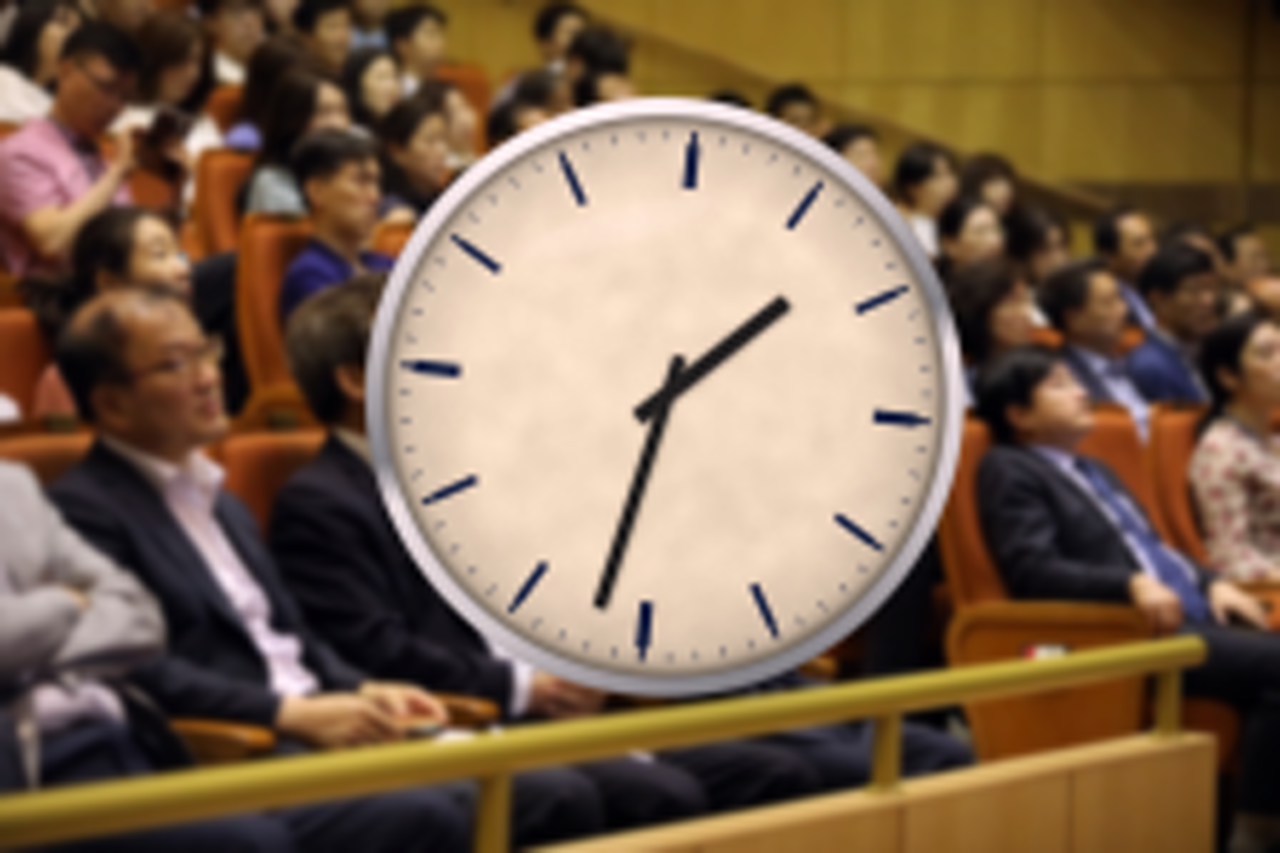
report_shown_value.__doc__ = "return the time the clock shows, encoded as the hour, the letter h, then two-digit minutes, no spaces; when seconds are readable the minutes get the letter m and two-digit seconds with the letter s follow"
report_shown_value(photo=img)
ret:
1h32
